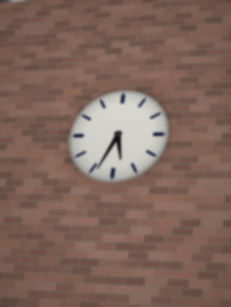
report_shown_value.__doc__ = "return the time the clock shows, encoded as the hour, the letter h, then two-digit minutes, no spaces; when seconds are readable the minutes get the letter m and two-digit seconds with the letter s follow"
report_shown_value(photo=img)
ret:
5h34
